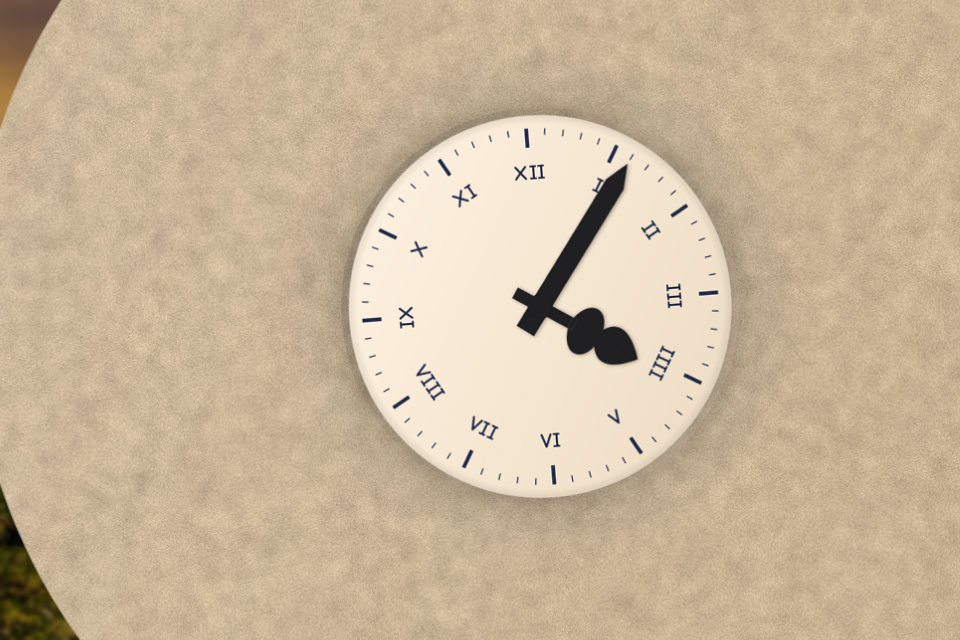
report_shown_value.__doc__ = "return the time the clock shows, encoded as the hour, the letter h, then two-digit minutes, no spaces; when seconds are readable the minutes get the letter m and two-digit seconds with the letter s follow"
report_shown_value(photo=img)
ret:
4h06
